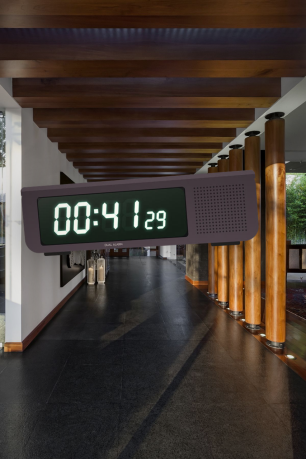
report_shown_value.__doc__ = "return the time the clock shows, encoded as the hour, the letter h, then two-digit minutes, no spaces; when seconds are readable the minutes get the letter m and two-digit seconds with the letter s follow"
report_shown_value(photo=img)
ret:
0h41m29s
